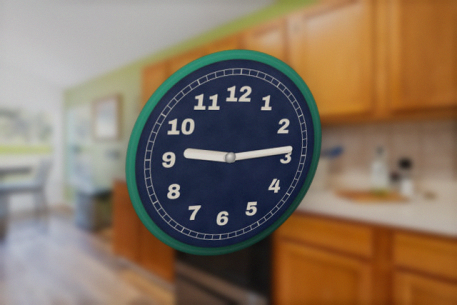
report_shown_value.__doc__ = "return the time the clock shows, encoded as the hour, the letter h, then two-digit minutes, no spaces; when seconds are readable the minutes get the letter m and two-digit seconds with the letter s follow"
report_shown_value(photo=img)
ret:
9h14
